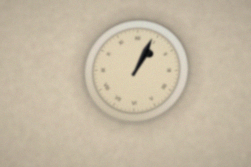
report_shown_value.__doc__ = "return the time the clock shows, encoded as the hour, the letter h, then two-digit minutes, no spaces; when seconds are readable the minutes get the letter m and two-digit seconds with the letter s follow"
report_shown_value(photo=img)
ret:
1h04
